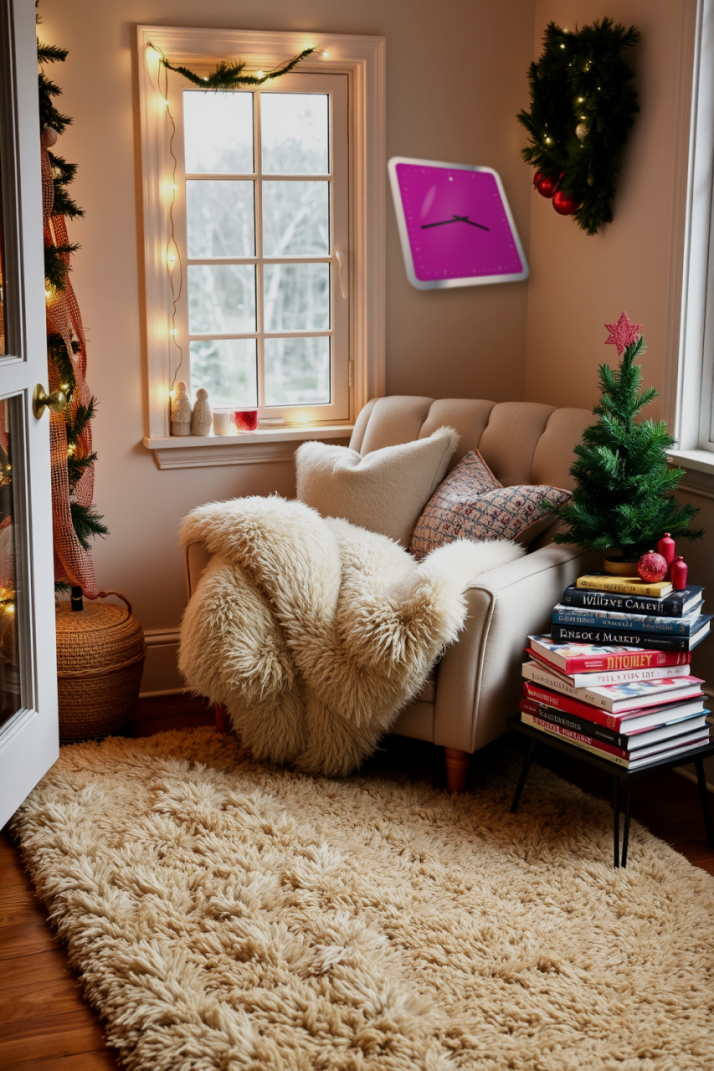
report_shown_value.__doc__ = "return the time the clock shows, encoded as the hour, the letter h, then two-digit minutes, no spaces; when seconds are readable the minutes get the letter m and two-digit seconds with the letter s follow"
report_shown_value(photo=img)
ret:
3h43
